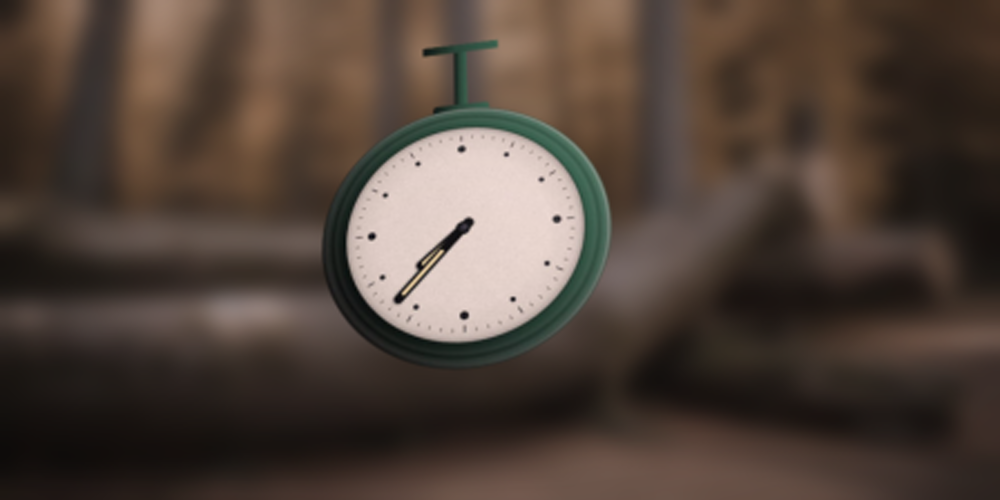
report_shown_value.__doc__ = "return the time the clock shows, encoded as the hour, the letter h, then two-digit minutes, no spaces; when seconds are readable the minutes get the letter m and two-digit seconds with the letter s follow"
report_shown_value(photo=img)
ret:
7h37
